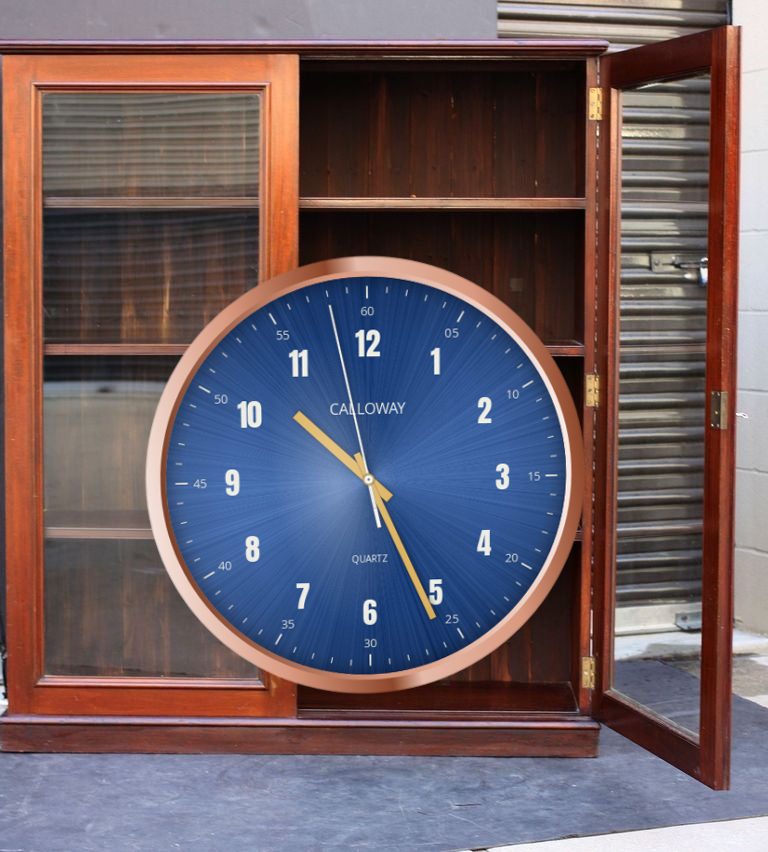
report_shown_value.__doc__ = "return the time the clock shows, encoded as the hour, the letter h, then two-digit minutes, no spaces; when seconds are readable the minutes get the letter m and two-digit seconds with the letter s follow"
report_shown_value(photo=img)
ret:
10h25m58s
